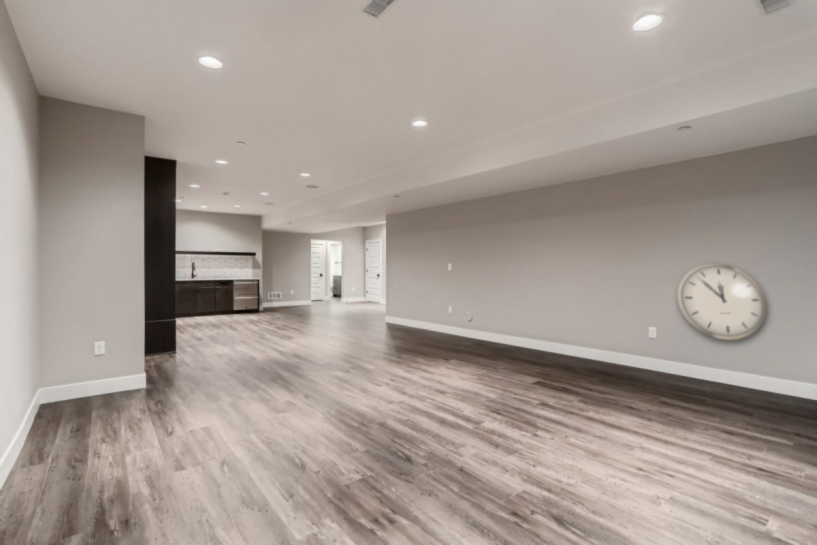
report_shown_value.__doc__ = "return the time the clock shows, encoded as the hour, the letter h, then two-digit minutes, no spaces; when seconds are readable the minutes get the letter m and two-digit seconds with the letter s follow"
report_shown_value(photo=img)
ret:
11h53
